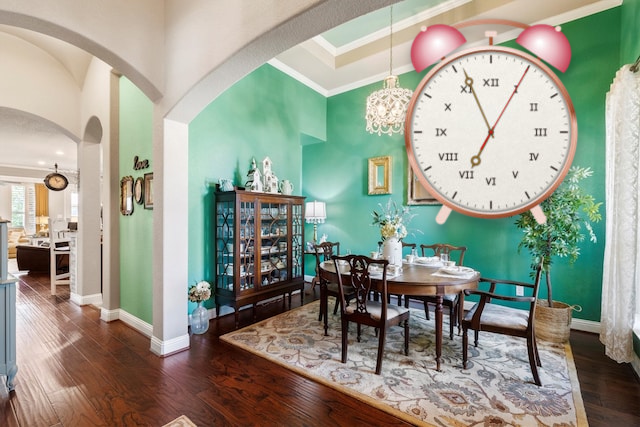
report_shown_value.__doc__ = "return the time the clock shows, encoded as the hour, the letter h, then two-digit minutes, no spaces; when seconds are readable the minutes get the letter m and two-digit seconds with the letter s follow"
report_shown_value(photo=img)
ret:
6h56m05s
